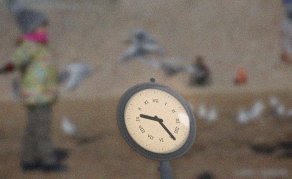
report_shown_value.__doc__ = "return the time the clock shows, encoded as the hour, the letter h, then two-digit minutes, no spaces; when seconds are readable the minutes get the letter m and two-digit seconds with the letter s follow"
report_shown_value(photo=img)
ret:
9h24
